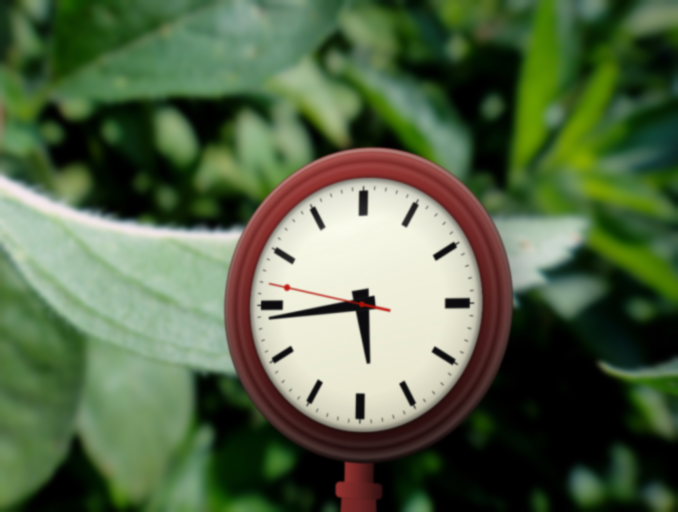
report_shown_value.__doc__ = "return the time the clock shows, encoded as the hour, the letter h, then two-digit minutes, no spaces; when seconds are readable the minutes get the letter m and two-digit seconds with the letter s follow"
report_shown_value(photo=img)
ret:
5h43m47s
